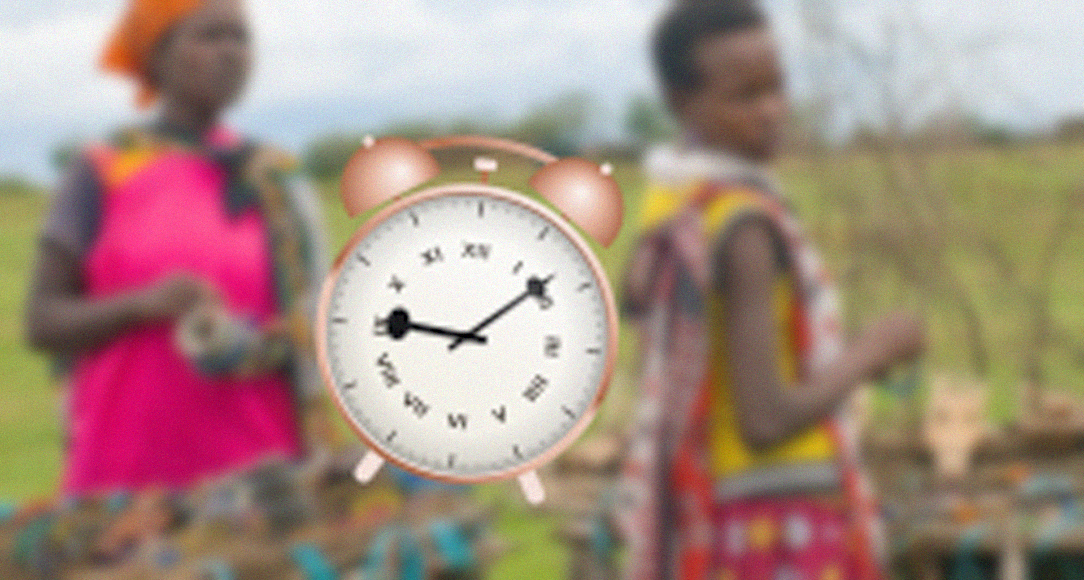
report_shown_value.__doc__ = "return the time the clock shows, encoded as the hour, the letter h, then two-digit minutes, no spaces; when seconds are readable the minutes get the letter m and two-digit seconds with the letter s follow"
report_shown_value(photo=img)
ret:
9h08
